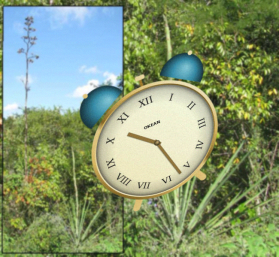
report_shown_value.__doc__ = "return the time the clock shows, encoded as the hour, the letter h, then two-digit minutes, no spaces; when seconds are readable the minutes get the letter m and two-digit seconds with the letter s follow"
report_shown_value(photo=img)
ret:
10h27
